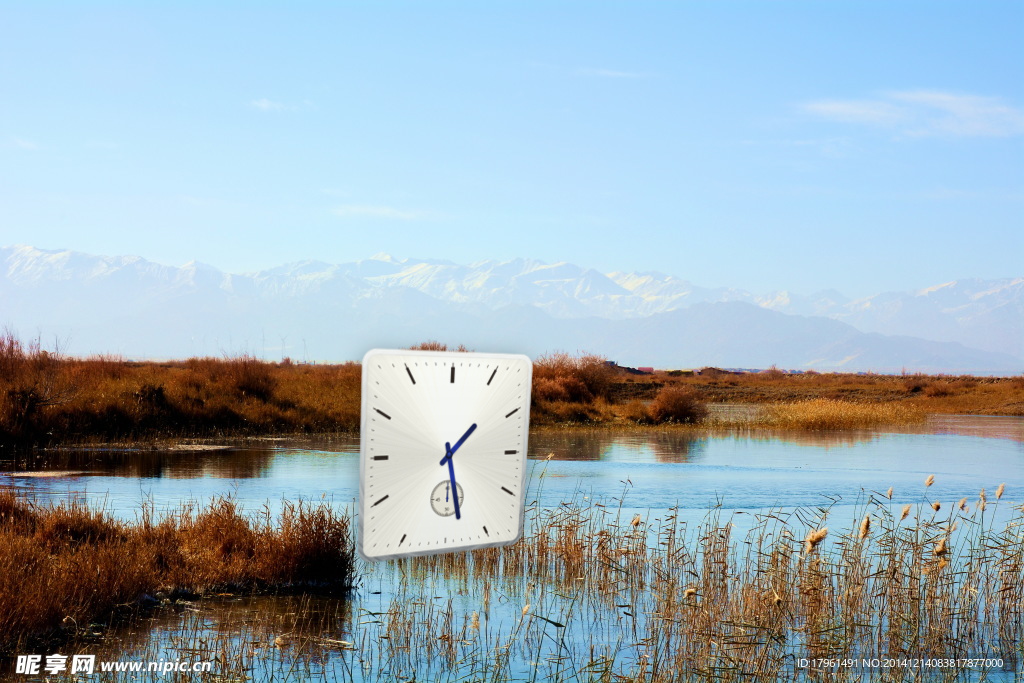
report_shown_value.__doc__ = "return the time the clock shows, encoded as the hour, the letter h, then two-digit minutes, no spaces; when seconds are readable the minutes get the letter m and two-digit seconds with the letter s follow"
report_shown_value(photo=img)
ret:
1h28
